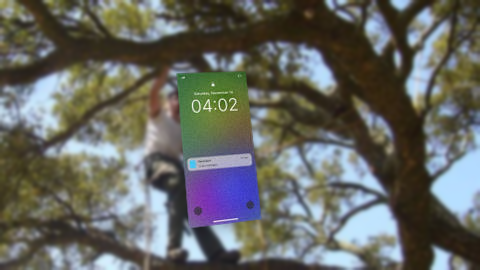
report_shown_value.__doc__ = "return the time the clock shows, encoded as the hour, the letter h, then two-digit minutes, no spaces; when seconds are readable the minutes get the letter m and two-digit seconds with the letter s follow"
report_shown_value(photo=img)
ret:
4h02
